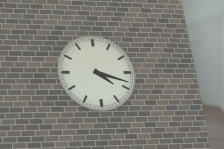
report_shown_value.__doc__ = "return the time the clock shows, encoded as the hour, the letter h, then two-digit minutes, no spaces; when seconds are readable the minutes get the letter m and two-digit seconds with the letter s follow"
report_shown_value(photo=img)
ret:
4h18
